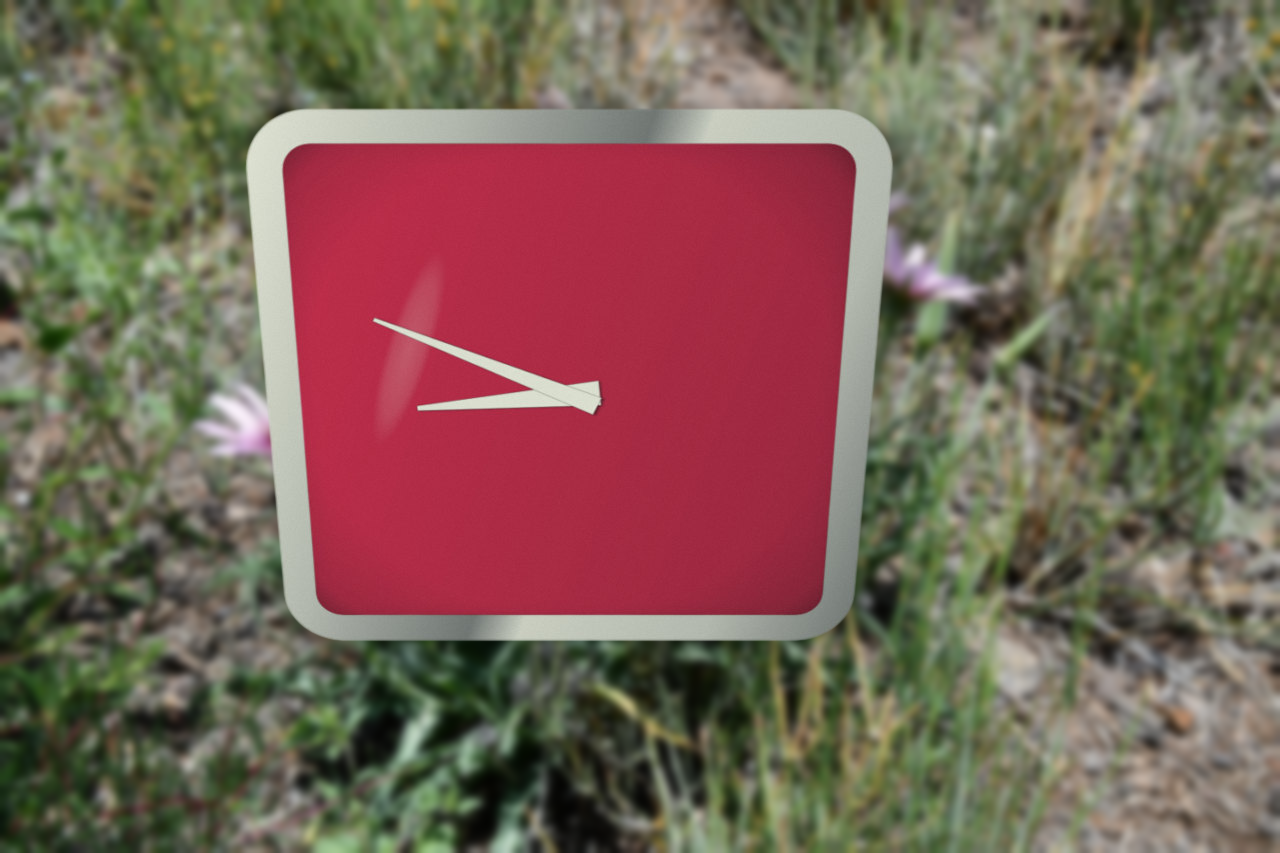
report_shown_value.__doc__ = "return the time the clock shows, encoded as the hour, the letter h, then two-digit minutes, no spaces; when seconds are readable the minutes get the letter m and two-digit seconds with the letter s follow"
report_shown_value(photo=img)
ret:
8h49
